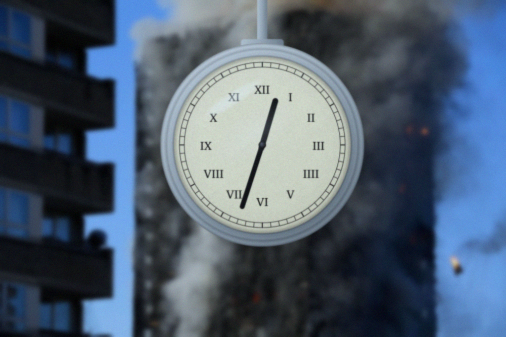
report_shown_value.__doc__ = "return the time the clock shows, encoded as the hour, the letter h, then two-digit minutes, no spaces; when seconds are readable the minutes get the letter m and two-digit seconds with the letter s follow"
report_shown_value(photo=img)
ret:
12h33
